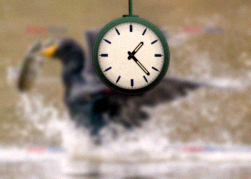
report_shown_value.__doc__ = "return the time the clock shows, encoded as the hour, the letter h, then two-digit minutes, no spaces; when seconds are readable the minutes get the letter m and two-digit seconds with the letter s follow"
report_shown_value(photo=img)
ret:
1h23
